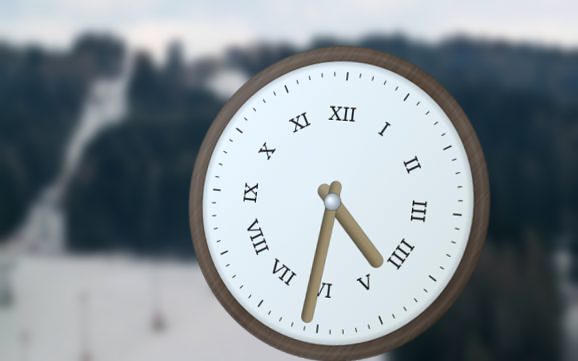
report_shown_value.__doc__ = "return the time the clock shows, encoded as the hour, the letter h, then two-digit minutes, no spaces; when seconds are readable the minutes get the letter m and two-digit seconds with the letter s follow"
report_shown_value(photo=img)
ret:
4h31
